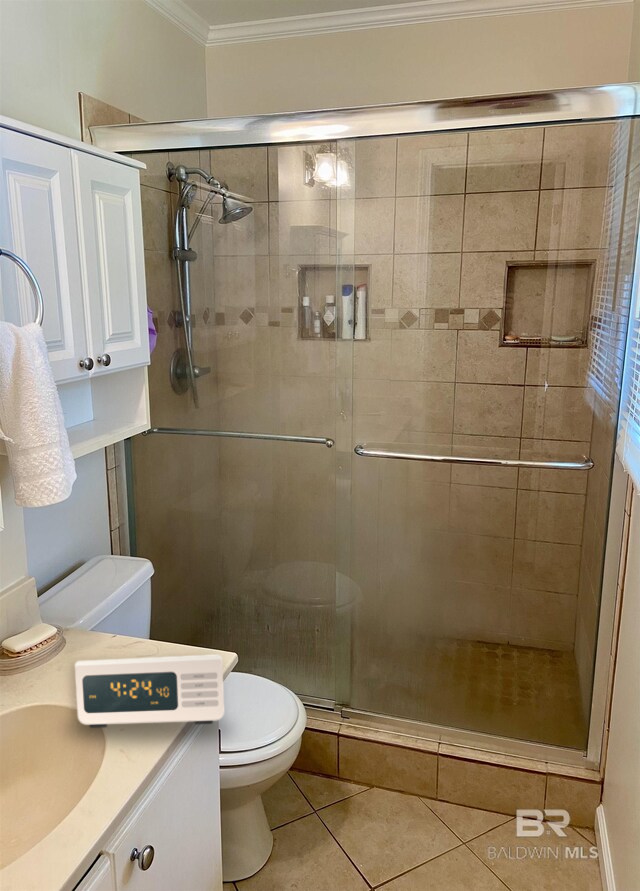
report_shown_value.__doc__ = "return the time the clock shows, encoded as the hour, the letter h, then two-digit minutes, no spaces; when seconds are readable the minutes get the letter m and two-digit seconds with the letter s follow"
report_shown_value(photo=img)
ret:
4h24m40s
